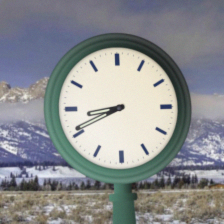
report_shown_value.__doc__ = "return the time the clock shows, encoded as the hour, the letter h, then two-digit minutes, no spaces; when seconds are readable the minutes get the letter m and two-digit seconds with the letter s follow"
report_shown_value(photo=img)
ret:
8h41
